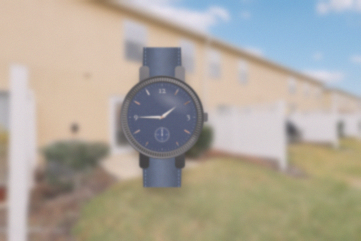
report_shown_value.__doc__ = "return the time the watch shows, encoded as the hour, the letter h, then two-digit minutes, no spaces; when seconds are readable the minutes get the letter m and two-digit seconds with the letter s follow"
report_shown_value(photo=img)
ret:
1h45
